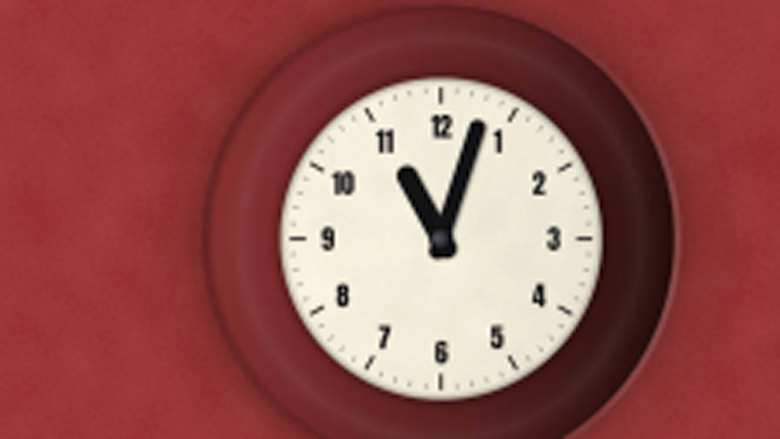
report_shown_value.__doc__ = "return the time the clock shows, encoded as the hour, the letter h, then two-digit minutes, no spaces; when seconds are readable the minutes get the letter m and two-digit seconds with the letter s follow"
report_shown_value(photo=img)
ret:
11h03
